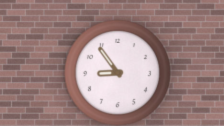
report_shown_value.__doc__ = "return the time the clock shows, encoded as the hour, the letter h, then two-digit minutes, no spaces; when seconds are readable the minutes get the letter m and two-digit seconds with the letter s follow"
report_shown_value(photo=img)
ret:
8h54
